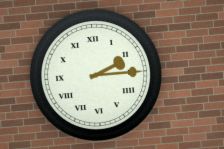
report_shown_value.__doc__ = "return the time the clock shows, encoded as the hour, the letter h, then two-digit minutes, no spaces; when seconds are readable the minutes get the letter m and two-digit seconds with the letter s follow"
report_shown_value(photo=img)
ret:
2h15
